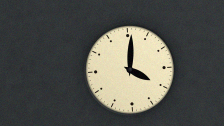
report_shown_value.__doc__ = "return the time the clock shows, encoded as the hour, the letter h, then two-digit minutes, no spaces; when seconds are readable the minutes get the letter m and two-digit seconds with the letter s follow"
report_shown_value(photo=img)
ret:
4h01
